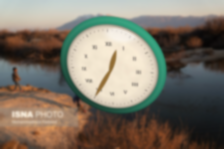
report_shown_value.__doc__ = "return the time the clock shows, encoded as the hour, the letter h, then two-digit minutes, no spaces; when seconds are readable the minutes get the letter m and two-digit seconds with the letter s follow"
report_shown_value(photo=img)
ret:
12h35
